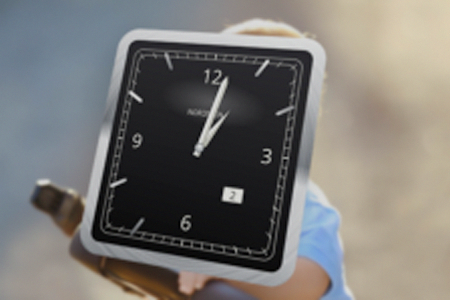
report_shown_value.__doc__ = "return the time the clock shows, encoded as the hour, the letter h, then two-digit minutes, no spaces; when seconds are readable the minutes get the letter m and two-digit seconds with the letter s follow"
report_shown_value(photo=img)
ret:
1h02
